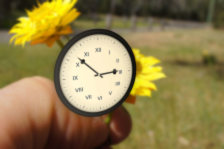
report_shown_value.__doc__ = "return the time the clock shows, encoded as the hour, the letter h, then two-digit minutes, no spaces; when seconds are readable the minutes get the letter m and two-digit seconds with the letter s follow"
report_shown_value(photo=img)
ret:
2h52
